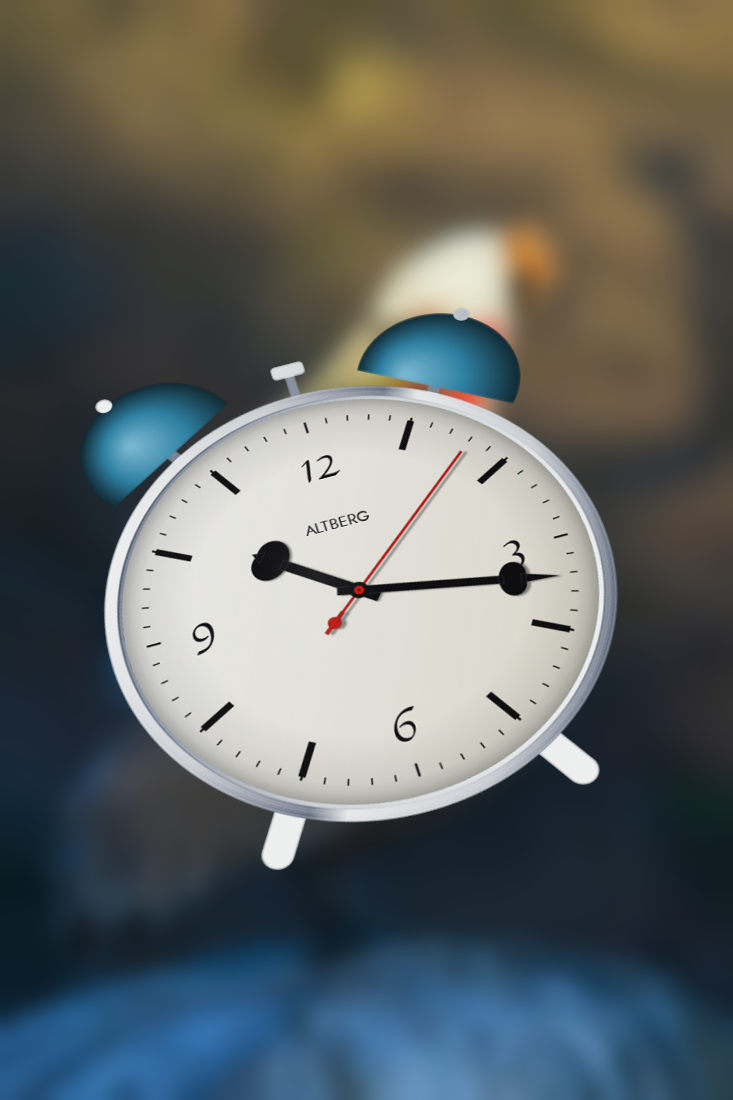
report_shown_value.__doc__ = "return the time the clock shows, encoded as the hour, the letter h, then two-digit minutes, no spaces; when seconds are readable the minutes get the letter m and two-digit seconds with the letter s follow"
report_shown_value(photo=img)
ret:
10h17m08s
